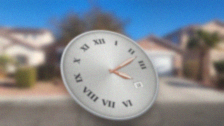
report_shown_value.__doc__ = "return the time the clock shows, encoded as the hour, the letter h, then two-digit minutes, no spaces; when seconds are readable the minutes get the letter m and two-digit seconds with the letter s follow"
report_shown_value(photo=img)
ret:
4h12
